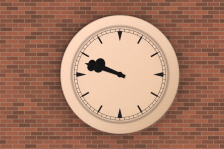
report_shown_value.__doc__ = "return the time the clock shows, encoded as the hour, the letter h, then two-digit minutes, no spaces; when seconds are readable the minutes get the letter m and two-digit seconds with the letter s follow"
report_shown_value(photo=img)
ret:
9h48
